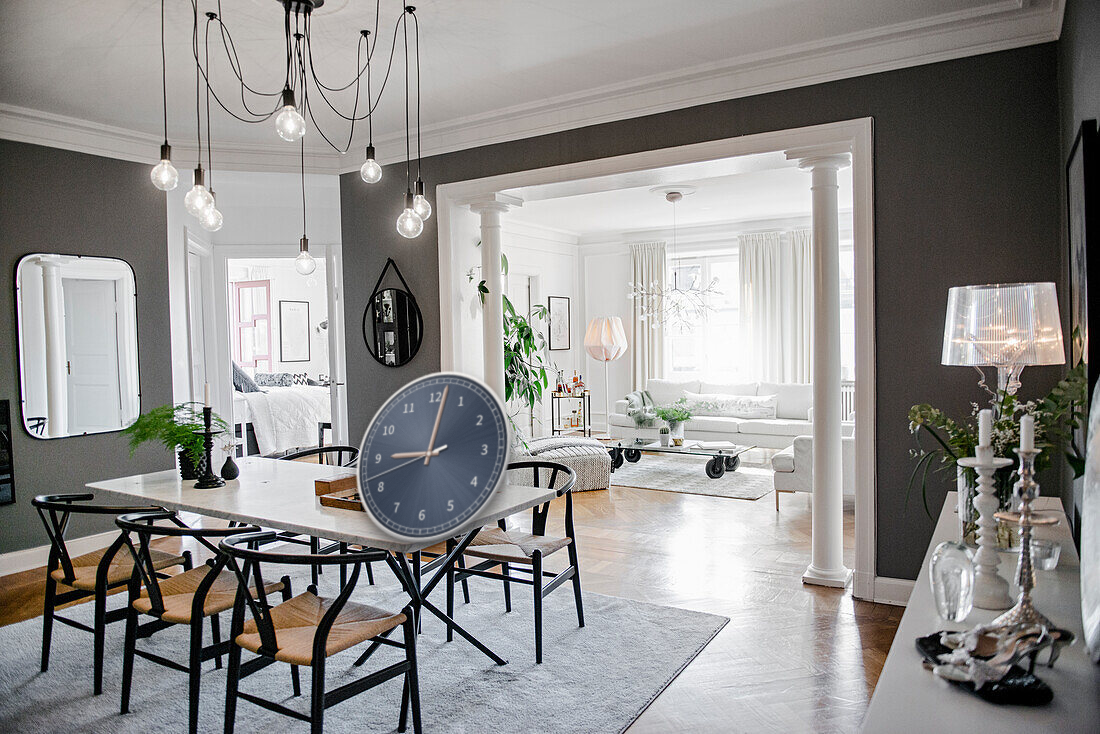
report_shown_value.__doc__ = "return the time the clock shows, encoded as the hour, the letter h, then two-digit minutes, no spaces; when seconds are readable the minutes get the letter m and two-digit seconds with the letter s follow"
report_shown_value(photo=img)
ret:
9h01m42s
